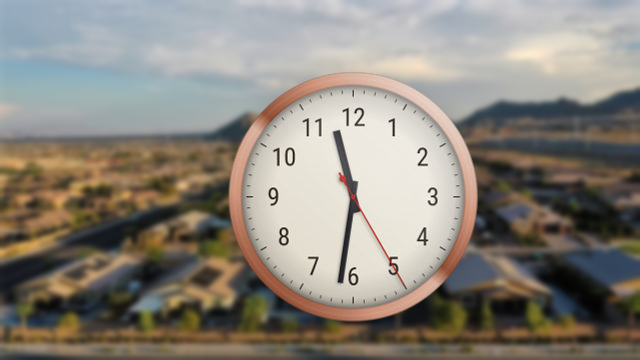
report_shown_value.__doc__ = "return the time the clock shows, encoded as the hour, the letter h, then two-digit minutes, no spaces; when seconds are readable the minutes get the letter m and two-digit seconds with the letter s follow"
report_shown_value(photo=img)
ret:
11h31m25s
